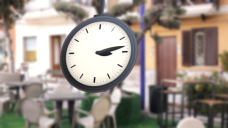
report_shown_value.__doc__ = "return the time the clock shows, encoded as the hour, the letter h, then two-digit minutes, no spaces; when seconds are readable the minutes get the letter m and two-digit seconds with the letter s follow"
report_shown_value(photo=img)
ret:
3h13
